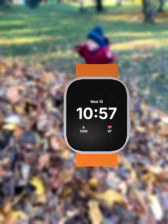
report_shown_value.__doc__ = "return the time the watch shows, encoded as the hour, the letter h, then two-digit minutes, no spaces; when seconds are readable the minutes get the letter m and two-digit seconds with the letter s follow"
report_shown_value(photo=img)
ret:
10h57
